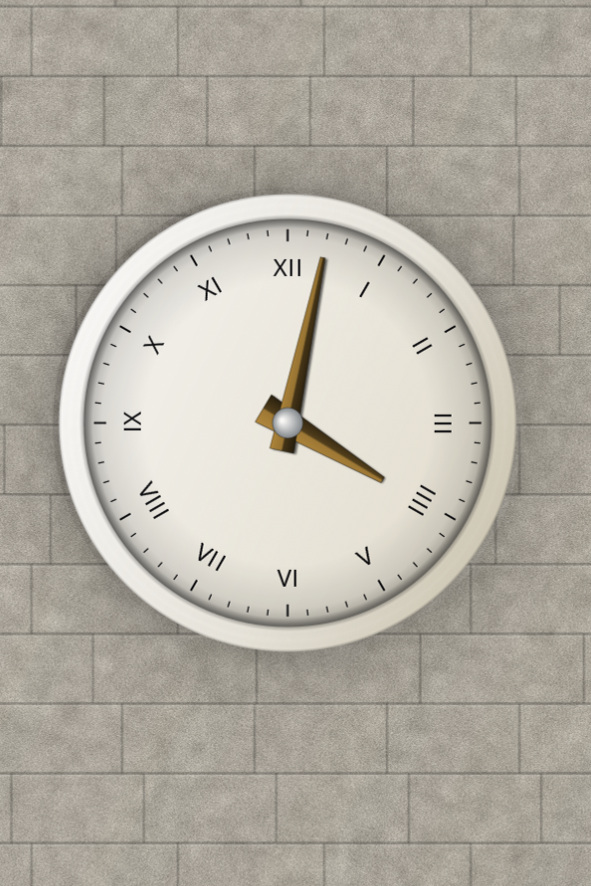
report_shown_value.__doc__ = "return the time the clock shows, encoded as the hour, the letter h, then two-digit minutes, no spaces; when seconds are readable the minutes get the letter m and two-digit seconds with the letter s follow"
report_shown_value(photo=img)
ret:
4h02
